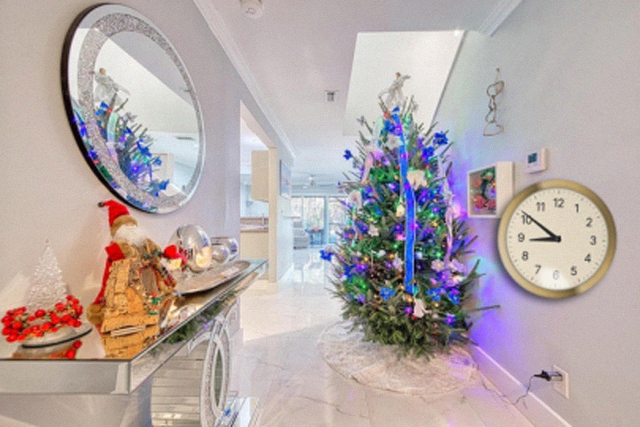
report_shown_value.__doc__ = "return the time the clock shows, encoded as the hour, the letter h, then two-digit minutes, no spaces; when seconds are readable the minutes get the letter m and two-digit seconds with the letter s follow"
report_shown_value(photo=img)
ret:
8h51
